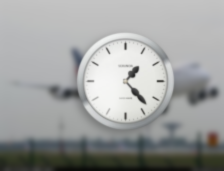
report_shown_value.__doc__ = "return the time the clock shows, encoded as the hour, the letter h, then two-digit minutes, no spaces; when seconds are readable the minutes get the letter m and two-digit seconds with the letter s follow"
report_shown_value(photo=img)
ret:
1h23
